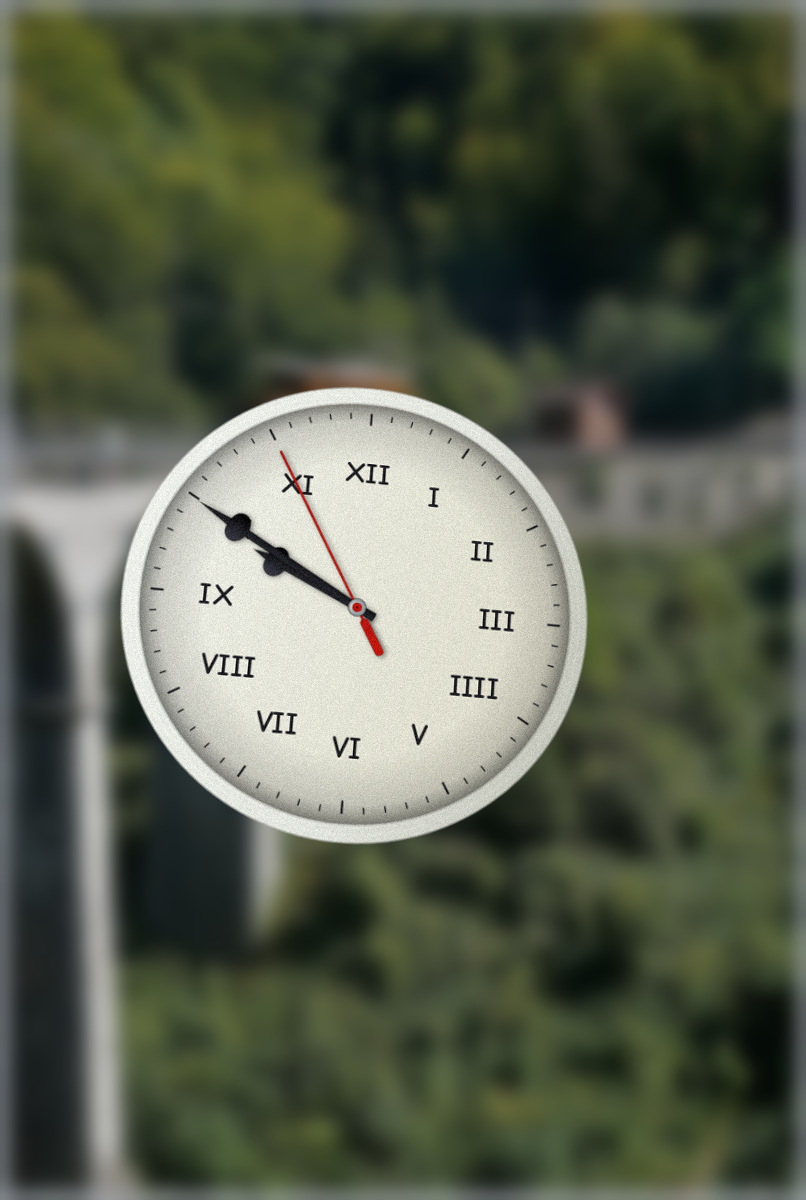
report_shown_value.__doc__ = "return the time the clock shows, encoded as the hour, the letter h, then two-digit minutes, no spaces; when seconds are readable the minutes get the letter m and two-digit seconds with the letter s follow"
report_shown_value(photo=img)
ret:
9h49m55s
